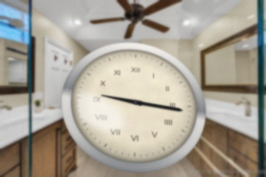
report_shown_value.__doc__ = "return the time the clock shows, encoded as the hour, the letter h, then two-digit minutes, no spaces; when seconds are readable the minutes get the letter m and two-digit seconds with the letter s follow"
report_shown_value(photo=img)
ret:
9h16
